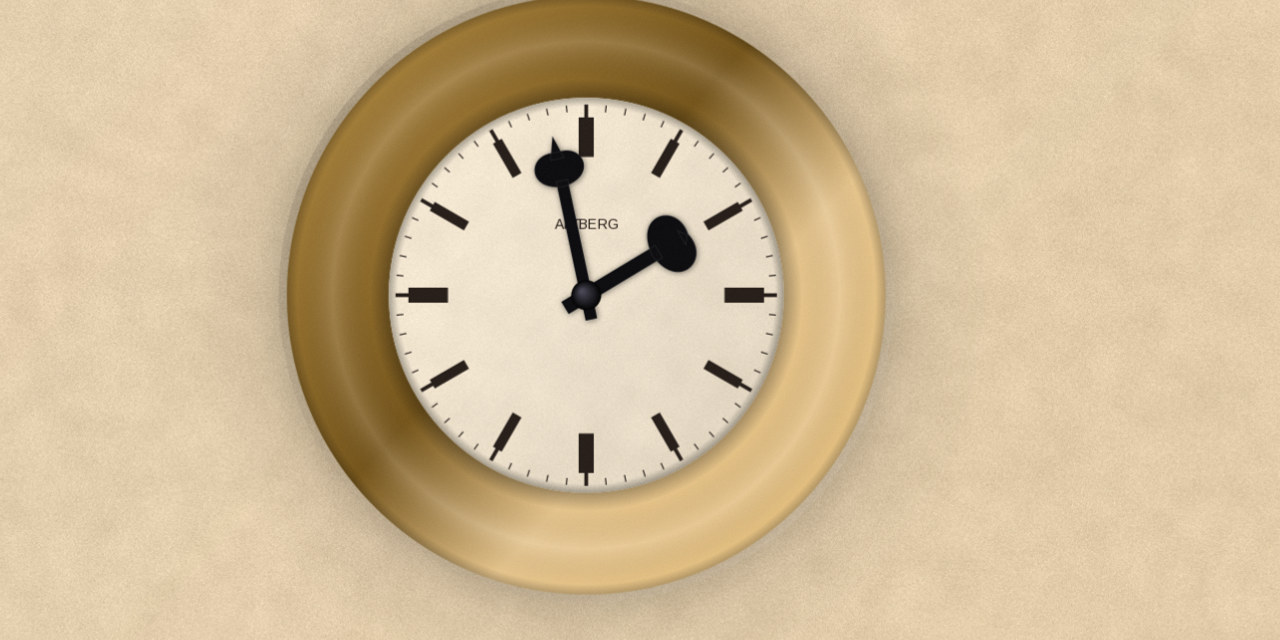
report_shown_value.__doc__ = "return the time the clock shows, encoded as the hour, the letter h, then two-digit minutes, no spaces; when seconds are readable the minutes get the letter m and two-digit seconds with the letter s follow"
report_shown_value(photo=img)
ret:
1h58
